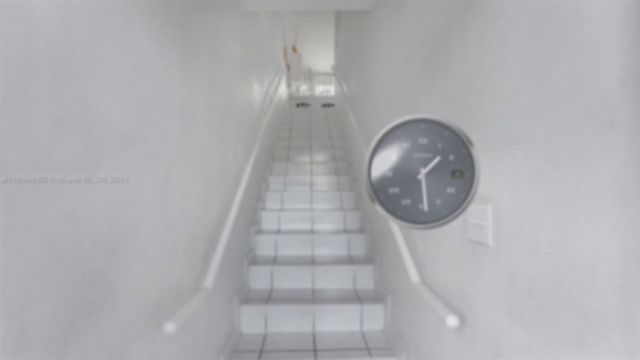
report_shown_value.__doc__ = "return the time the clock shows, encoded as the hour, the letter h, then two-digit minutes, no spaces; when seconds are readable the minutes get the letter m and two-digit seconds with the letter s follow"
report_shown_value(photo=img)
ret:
1h29
